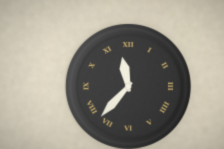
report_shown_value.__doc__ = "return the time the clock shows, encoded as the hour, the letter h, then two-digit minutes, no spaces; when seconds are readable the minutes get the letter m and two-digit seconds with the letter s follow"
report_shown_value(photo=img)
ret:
11h37
